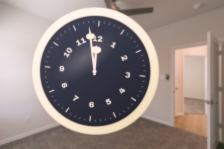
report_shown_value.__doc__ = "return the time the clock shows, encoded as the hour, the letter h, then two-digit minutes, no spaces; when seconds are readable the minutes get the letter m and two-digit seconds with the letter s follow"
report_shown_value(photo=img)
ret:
11h58
